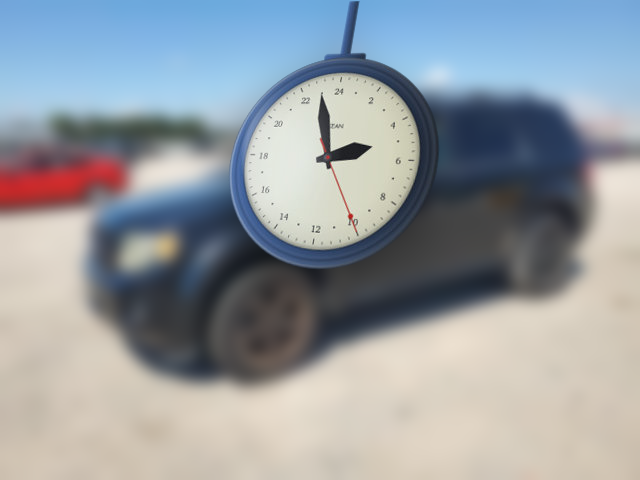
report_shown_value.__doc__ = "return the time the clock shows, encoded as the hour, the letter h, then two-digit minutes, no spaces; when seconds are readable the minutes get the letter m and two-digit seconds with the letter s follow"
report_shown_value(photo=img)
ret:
4h57m25s
